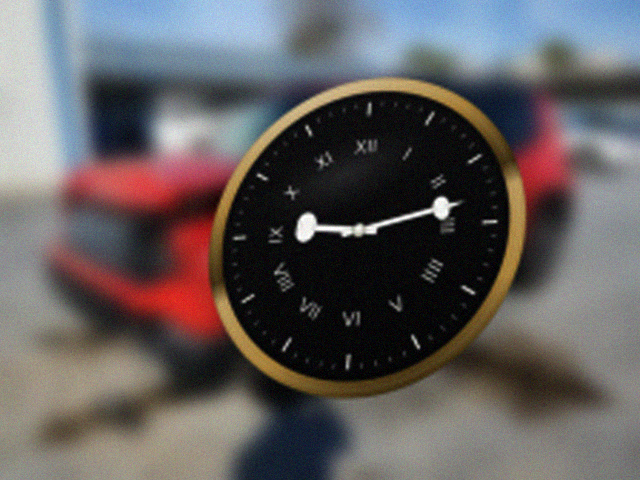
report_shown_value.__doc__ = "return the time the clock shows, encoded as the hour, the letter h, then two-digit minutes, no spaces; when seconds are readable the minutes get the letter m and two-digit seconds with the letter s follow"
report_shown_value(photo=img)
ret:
9h13
